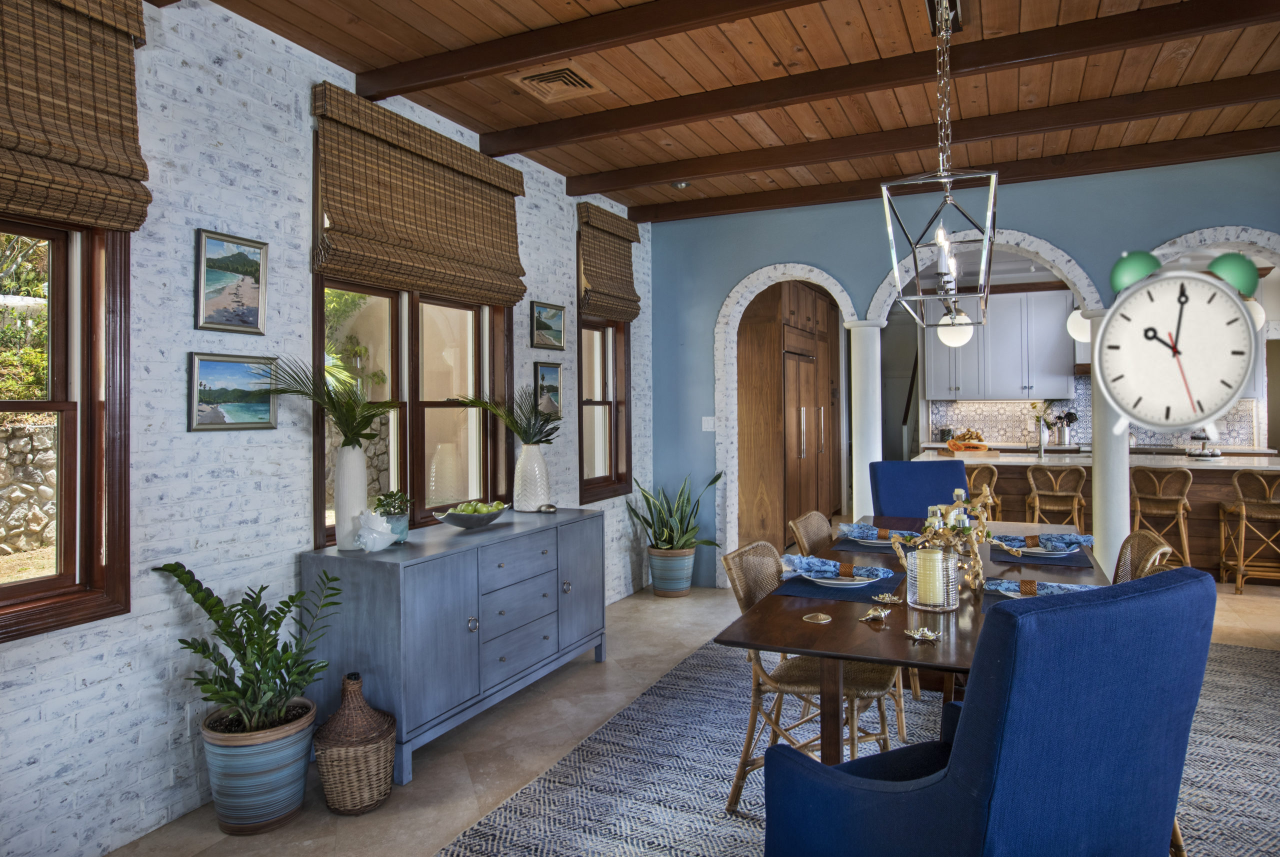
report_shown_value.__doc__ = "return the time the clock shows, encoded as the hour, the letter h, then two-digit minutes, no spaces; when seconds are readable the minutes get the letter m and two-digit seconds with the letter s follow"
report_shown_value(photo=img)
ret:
10h00m26s
